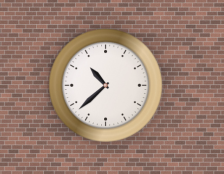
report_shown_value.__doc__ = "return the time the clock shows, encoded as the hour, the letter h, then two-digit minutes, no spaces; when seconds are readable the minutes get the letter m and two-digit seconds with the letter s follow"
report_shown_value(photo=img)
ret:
10h38
